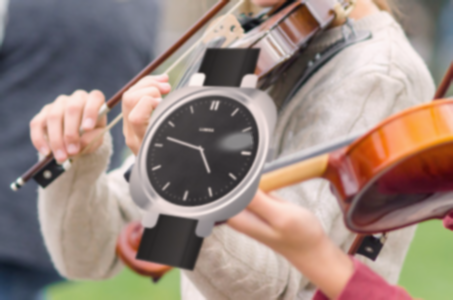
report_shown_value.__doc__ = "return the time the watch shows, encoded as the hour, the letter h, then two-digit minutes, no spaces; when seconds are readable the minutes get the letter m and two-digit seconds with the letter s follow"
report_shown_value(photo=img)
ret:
4h47
